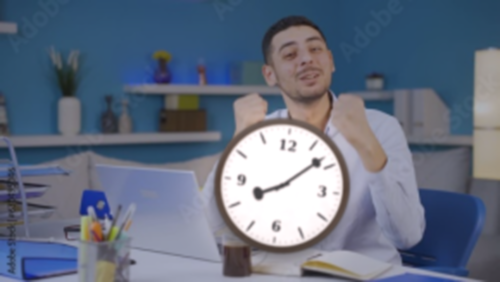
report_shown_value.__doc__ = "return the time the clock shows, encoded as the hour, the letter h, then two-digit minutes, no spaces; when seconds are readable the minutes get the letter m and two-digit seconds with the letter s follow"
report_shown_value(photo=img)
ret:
8h08
